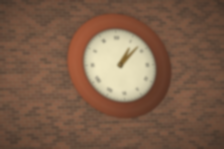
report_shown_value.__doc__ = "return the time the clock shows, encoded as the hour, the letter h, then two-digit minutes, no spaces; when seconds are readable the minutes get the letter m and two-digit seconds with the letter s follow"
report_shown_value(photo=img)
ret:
1h08
